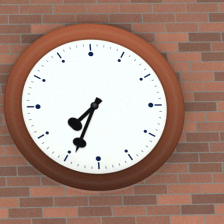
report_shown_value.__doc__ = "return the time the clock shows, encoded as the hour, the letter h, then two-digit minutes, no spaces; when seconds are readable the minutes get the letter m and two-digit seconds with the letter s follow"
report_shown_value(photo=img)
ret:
7h34
